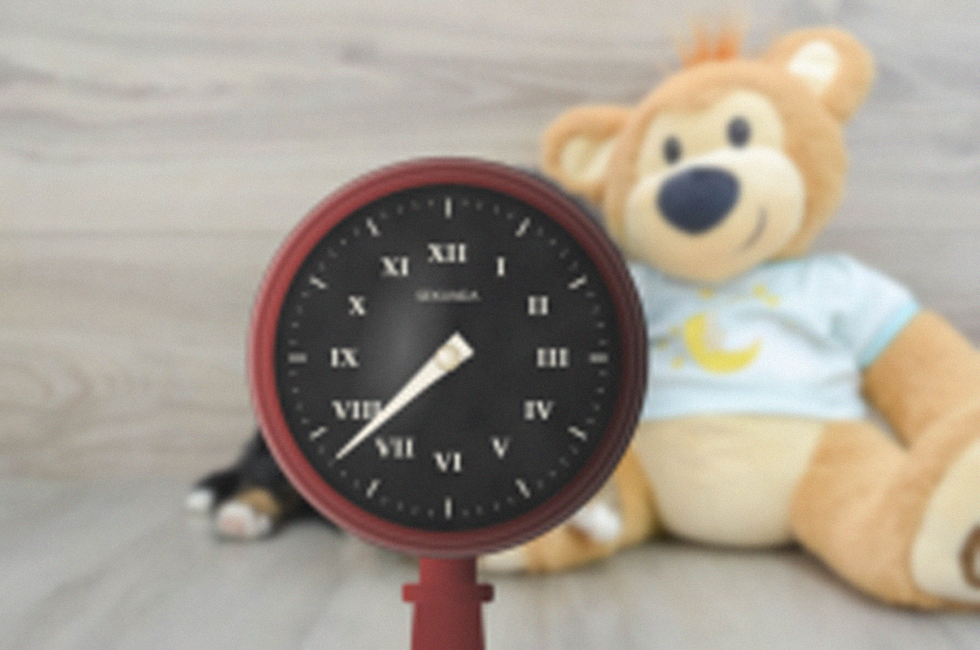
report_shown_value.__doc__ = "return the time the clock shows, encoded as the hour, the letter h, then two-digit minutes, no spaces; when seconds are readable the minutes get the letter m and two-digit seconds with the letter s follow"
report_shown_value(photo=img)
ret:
7h38
